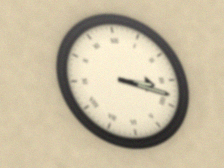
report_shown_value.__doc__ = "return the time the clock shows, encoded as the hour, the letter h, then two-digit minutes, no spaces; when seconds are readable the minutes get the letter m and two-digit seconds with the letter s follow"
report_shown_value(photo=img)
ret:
3h18
